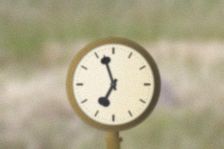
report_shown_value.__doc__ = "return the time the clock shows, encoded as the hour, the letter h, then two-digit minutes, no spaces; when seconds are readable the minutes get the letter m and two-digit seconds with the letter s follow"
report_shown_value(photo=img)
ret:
6h57
